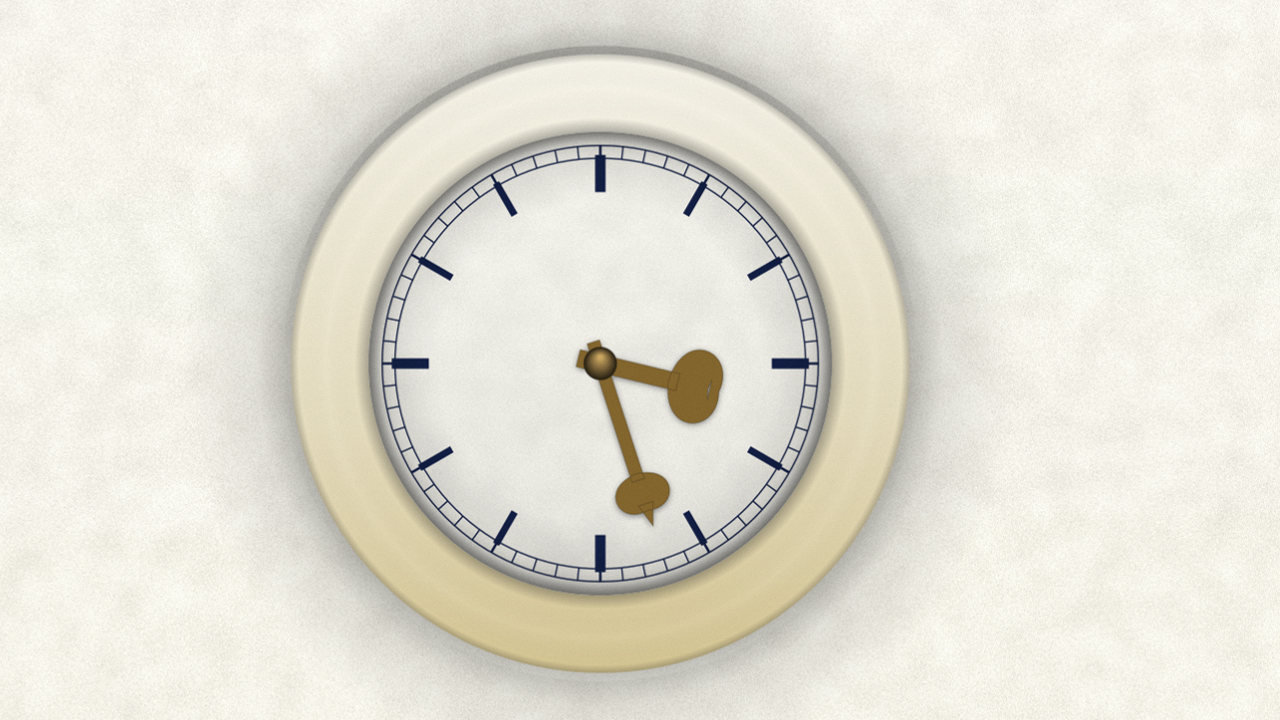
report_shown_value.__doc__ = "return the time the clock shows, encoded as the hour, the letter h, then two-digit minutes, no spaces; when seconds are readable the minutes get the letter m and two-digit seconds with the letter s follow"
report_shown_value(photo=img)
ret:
3h27
